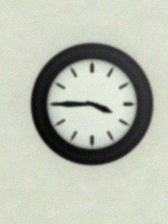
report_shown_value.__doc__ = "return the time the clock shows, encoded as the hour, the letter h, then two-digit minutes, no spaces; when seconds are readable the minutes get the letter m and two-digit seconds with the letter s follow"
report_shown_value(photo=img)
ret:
3h45
